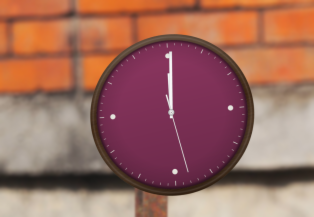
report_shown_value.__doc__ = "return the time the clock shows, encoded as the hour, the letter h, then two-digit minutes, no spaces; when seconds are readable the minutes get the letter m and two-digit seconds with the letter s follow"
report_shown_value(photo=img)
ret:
12h00m28s
